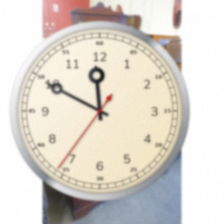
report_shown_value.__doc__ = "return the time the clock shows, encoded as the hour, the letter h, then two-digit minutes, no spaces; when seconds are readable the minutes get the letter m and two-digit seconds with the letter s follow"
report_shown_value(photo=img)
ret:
11h49m36s
